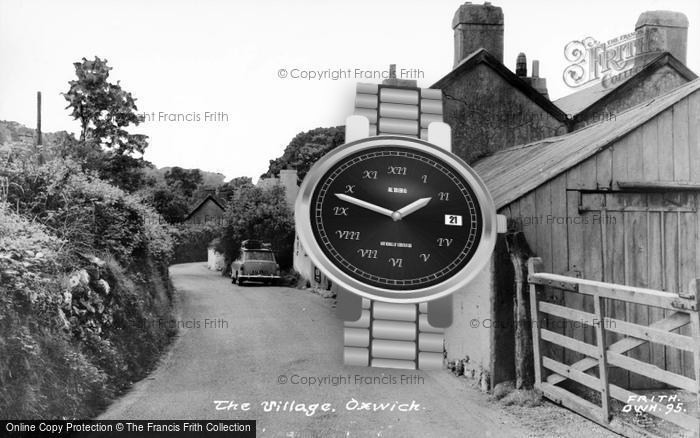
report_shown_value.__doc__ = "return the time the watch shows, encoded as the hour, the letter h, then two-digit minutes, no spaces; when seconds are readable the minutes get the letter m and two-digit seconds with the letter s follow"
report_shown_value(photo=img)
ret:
1h48
